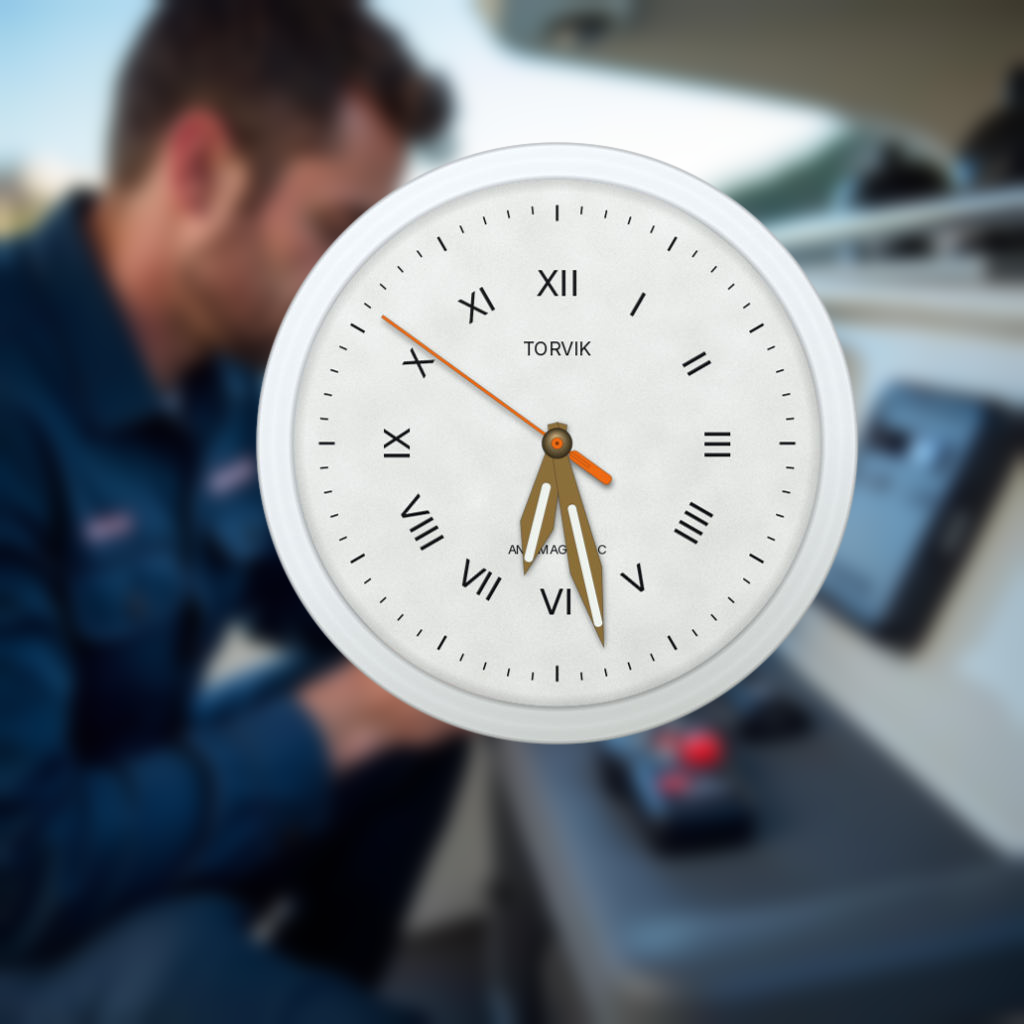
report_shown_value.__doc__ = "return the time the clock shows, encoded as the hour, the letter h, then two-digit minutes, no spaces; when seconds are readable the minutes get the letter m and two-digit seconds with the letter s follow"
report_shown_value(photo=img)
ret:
6h27m51s
